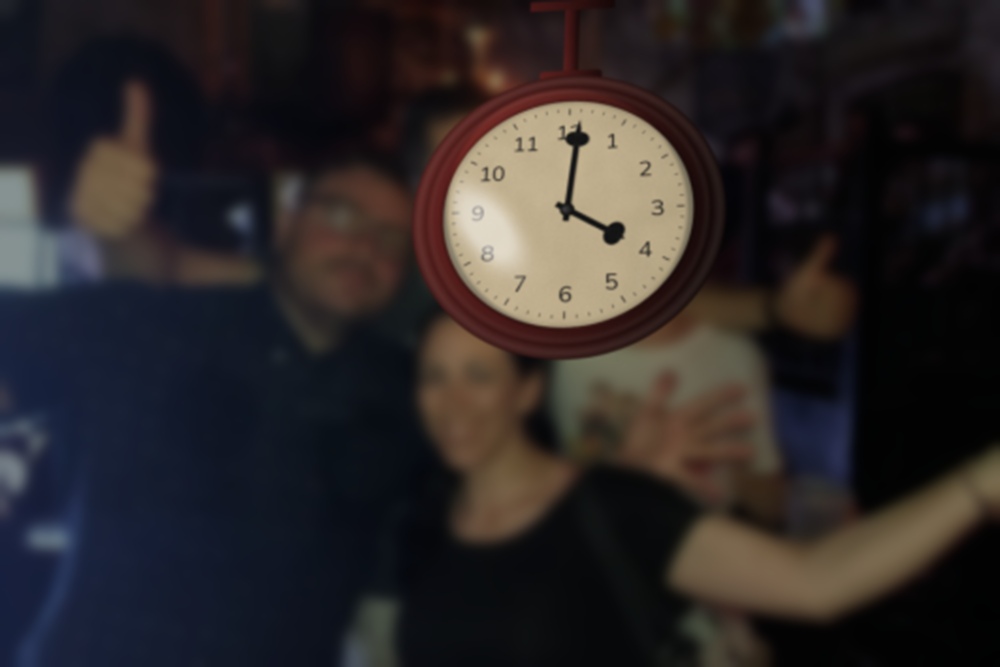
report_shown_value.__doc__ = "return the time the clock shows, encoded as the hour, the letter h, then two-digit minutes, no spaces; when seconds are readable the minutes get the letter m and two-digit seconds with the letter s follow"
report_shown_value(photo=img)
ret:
4h01
